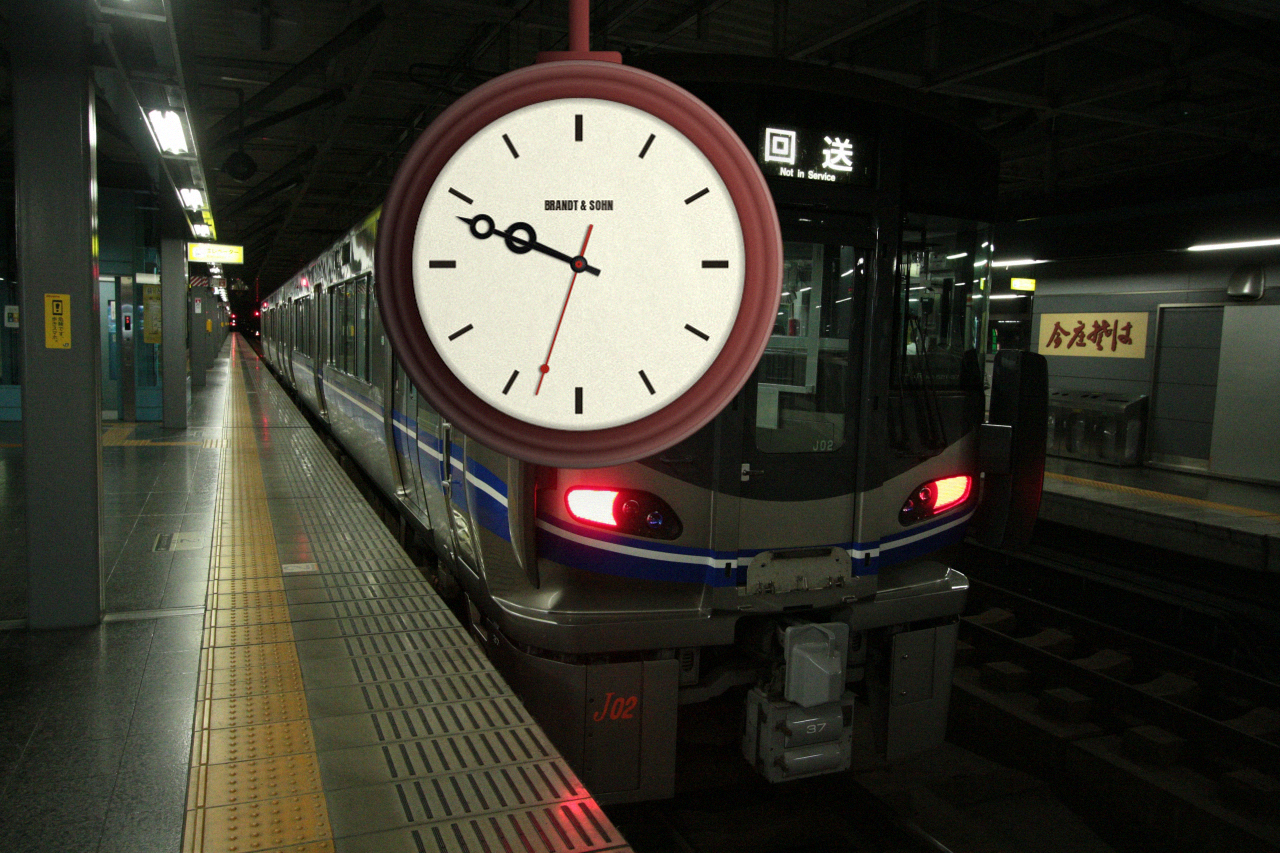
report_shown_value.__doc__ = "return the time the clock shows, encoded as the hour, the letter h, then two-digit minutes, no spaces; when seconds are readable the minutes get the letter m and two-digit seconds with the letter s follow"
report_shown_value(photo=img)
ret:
9h48m33s
